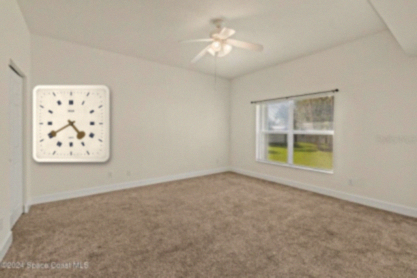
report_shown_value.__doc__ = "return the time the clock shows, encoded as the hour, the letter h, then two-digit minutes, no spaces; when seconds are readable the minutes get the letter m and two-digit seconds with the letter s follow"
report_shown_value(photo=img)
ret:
4h40
